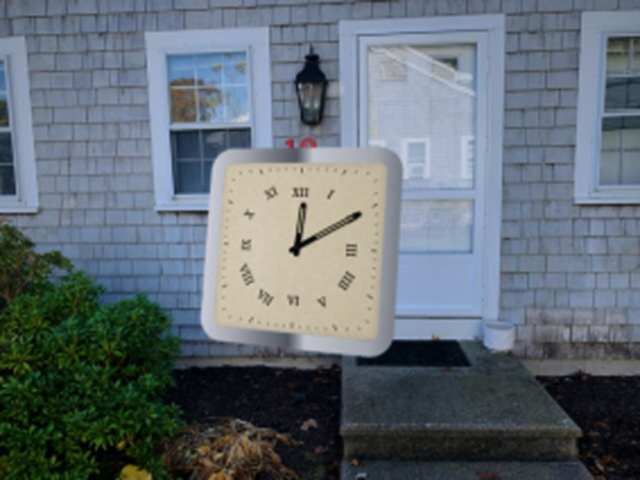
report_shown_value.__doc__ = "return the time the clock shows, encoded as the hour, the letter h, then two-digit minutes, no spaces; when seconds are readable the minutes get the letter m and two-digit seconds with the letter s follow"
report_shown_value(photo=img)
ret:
12h10
